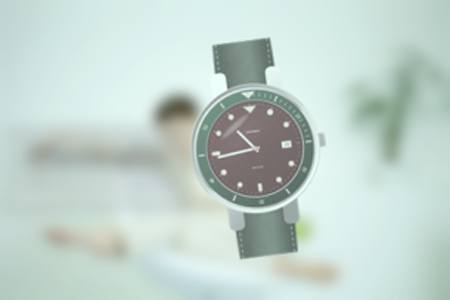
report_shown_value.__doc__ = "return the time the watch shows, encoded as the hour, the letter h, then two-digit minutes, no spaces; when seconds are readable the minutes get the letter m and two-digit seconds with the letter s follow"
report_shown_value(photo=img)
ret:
10h44
